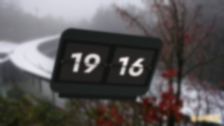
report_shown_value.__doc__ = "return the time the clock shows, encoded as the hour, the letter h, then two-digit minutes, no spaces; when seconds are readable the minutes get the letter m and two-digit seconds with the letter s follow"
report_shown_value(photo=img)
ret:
19h16
